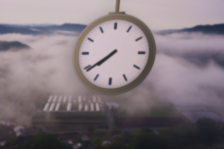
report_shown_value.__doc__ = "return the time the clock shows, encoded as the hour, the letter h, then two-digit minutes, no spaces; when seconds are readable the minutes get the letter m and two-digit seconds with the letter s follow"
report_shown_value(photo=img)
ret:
7h39
